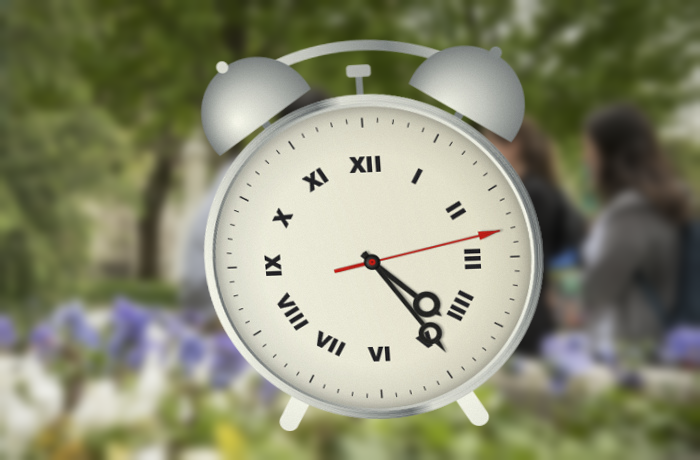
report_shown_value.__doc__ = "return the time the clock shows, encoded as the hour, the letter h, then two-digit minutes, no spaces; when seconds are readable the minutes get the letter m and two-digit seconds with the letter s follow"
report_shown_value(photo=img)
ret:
4h24m13s
